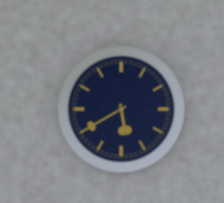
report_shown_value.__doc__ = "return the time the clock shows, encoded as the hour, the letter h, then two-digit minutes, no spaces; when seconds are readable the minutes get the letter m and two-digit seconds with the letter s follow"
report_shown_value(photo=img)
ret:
5h40
